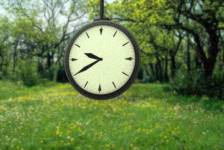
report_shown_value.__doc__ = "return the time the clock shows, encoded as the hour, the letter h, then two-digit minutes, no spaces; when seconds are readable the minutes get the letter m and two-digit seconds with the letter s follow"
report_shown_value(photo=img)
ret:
9h40
